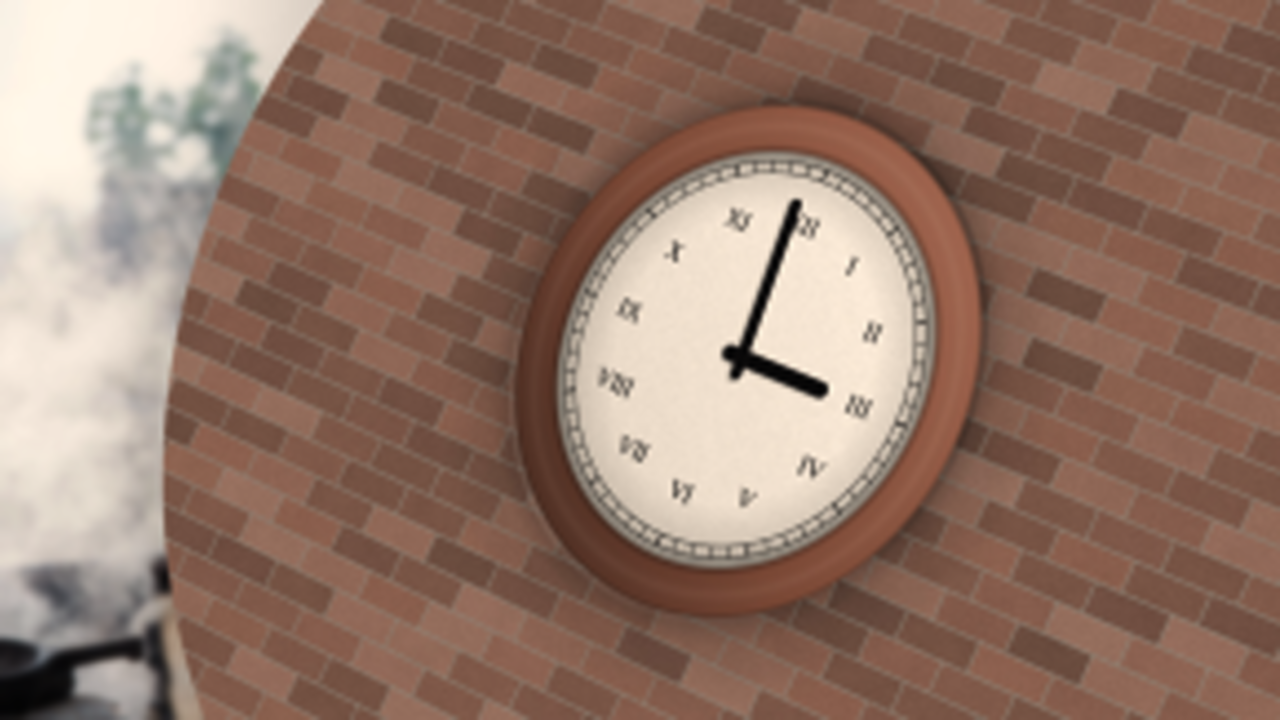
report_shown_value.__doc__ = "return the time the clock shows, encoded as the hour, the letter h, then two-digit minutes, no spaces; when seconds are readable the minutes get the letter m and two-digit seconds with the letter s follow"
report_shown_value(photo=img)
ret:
2h59
